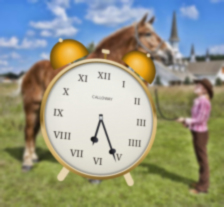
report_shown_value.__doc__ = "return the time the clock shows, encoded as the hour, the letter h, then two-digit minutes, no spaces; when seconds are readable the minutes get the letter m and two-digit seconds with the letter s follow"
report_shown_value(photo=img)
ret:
6h26
